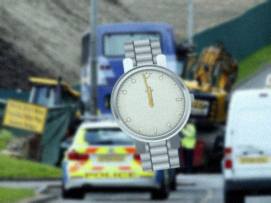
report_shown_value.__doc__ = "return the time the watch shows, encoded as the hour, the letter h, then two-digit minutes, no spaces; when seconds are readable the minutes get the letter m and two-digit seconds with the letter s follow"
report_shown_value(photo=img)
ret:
11h59
